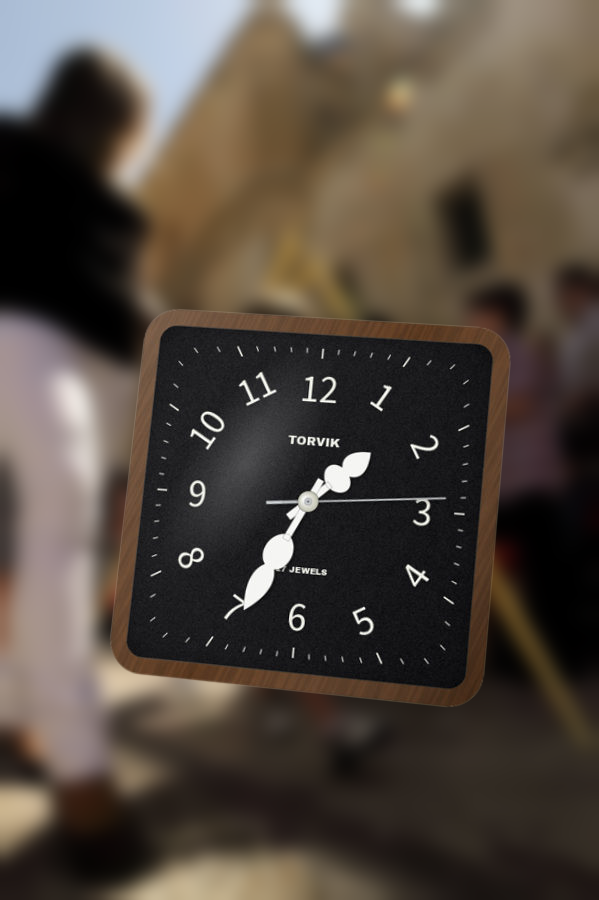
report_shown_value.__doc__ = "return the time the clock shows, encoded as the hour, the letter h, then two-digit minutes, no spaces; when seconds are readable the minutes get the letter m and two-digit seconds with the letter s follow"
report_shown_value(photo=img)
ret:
1h34m14s
